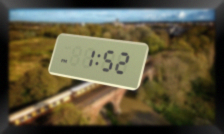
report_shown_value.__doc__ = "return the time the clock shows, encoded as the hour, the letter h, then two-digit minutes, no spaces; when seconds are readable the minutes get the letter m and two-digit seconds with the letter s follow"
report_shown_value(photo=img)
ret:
1h52
